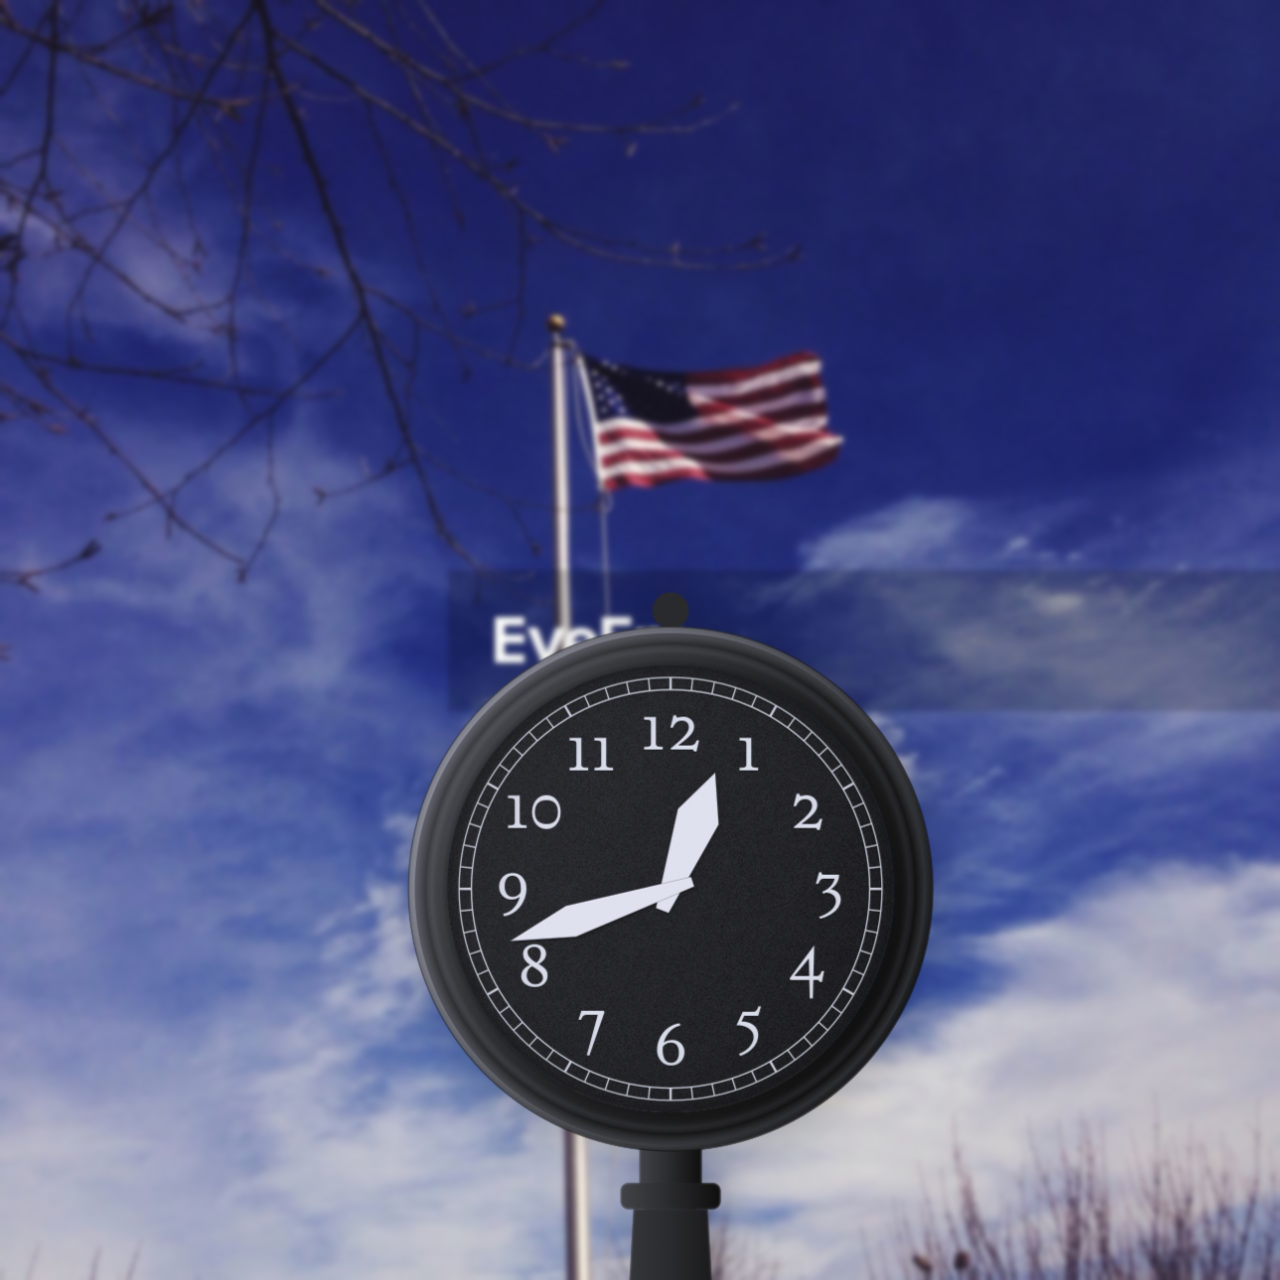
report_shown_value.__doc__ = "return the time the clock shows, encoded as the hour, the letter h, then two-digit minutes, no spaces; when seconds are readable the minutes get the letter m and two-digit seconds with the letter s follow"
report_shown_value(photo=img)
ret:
12h42
